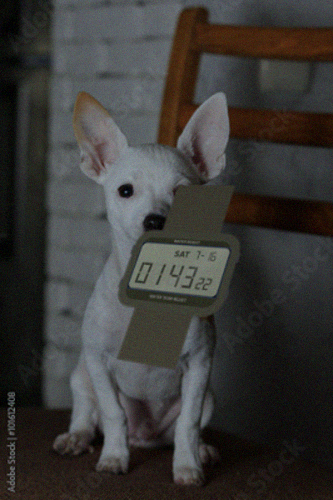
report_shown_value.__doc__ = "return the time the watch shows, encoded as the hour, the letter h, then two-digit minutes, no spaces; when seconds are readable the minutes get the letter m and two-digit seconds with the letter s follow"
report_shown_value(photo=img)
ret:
1h43m22s
